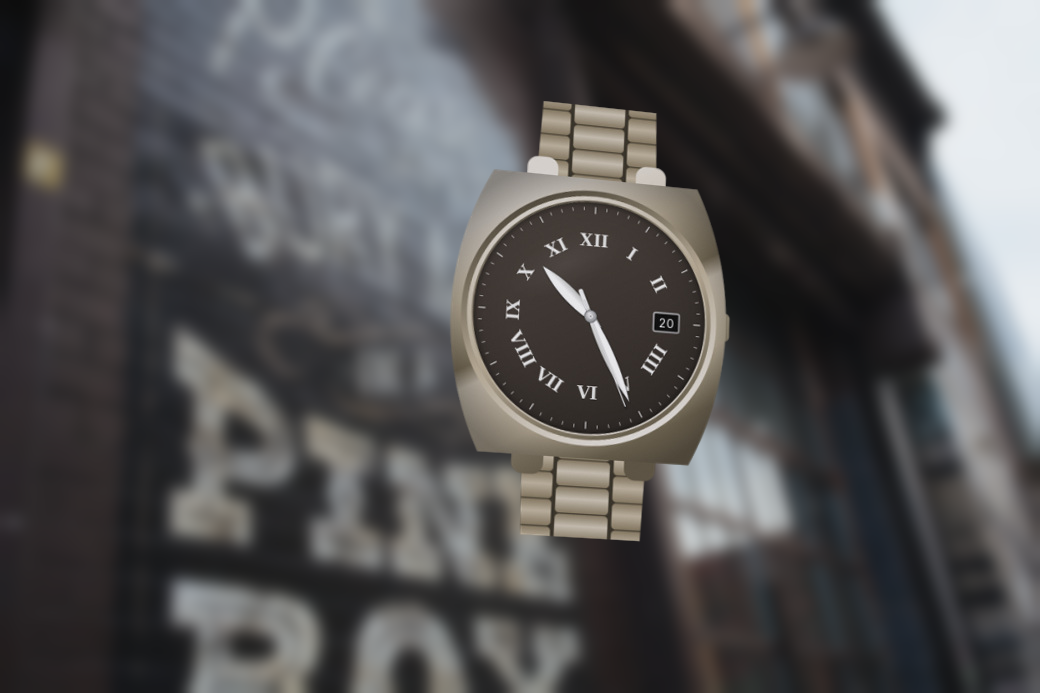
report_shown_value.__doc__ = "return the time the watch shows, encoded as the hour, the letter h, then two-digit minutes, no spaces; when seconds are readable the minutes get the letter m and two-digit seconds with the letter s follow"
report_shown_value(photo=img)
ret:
10h25m26s
